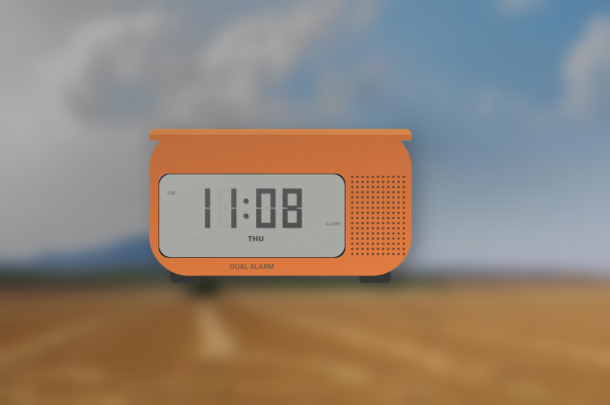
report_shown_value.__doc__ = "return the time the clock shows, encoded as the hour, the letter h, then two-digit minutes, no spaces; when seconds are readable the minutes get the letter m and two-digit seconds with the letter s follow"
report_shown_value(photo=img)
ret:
11h08
